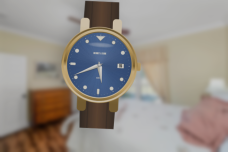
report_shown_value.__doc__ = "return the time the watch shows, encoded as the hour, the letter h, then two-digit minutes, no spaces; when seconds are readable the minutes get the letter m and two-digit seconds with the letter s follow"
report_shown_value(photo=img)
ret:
5h41
